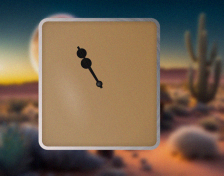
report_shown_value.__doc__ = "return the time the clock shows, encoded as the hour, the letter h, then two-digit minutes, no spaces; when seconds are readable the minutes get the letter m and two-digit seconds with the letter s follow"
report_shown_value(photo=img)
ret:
10h55
